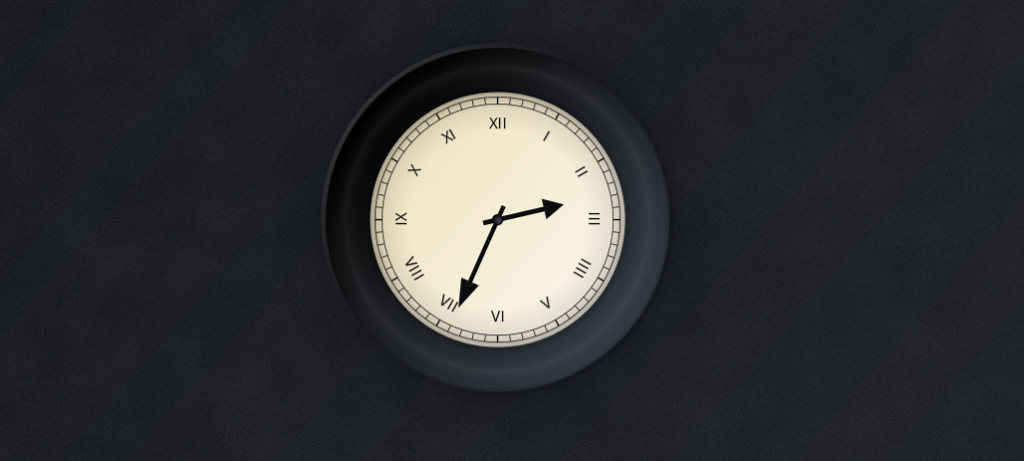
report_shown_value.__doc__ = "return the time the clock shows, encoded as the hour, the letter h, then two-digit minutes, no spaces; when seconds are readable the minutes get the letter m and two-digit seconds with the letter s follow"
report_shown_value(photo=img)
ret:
2h34
